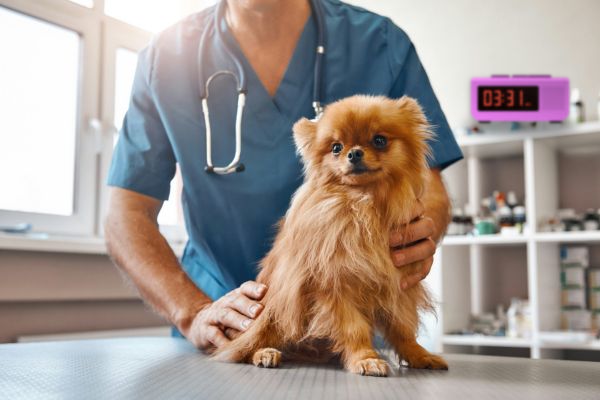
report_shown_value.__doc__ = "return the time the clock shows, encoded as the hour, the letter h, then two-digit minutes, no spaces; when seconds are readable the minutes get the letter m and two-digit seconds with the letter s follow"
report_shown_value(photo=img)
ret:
3h31
